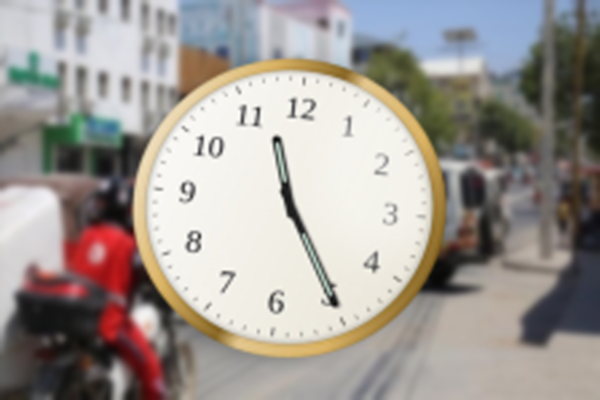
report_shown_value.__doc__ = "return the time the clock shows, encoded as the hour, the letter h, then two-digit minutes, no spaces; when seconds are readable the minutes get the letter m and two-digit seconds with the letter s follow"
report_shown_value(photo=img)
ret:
11h25
